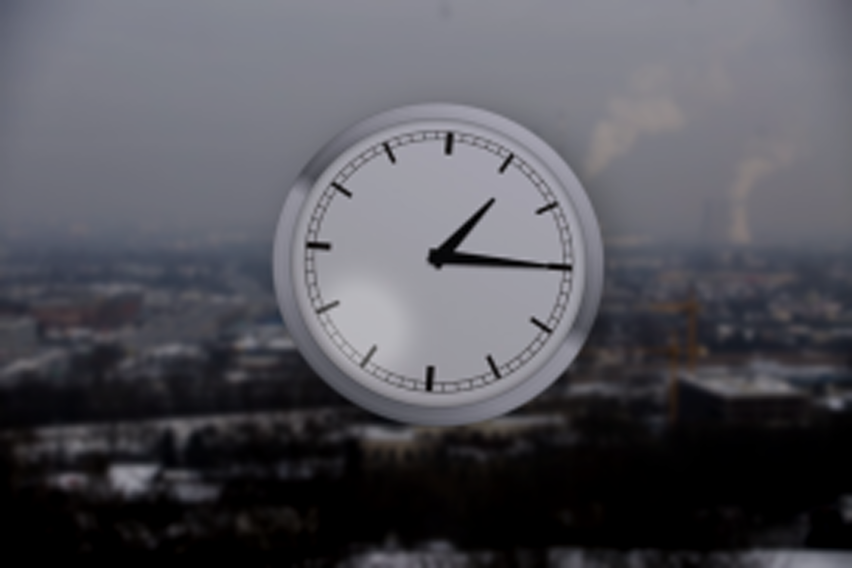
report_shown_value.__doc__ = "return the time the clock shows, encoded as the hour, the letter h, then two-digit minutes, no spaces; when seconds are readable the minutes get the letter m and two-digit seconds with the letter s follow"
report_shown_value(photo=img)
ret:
1h15
